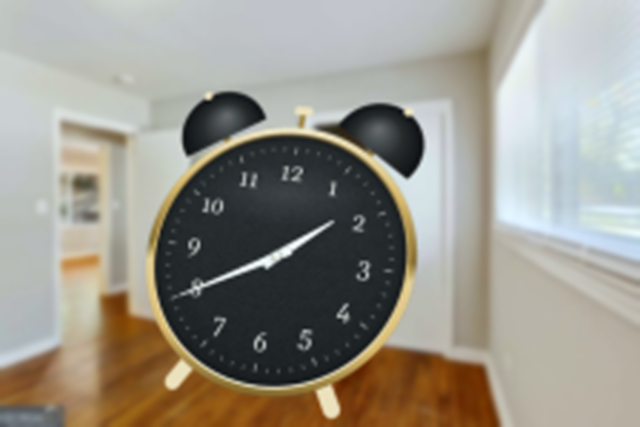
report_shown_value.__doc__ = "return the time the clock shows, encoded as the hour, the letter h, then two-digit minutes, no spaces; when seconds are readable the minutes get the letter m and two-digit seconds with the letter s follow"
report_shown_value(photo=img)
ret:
1h40
